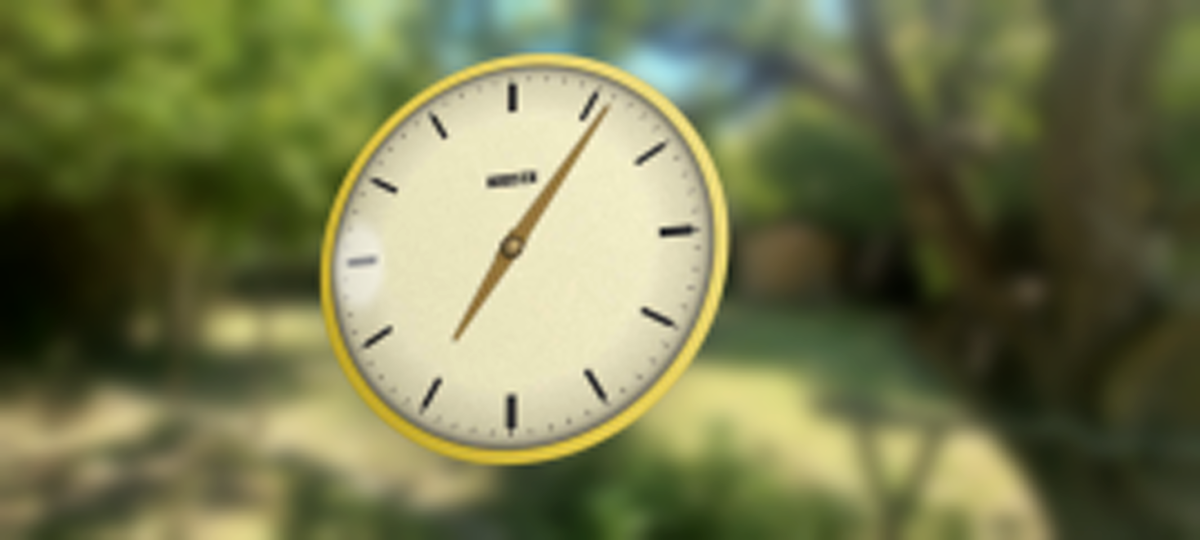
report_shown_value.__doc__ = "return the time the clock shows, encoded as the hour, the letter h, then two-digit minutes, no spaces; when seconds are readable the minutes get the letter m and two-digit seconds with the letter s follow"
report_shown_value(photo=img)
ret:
7h06
